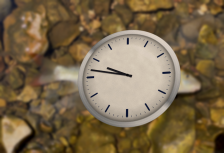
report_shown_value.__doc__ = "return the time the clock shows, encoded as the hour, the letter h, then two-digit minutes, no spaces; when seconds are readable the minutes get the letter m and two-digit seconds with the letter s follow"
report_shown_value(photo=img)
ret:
9h47
